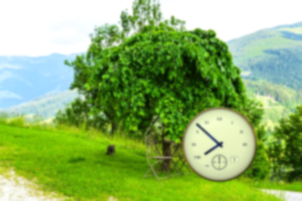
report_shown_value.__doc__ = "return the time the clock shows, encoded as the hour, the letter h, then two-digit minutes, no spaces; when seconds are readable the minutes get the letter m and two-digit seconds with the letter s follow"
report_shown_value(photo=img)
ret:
7h52
